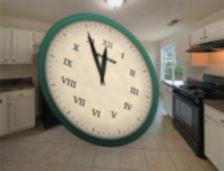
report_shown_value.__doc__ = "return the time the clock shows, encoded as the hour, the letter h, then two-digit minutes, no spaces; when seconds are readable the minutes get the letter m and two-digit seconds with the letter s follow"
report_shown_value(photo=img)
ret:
11h55
